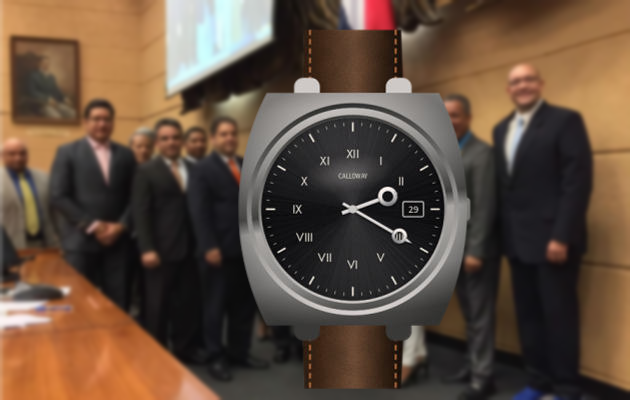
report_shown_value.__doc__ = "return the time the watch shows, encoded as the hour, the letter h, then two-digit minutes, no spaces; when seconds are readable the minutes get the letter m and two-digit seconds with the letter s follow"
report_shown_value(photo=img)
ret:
2h20
